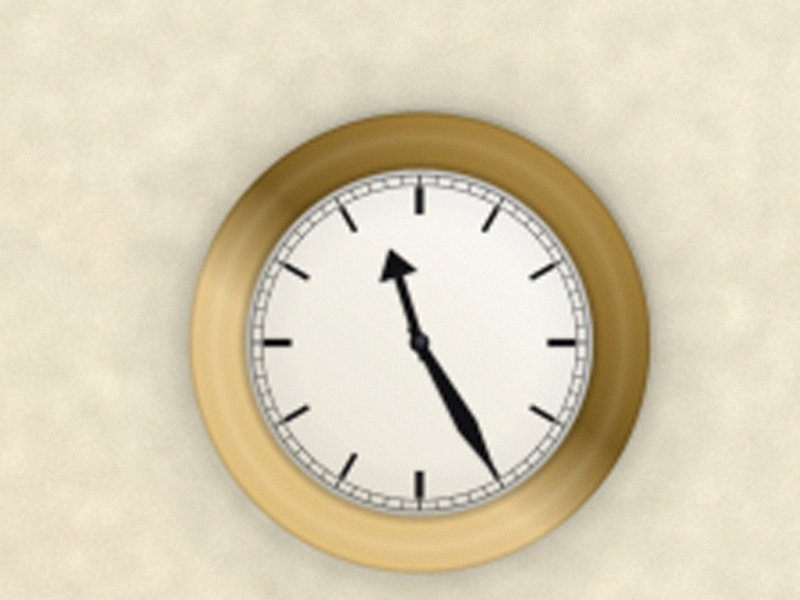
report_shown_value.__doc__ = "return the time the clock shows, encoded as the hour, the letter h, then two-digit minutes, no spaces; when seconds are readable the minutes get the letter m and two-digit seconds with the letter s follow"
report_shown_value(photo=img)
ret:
11h25
